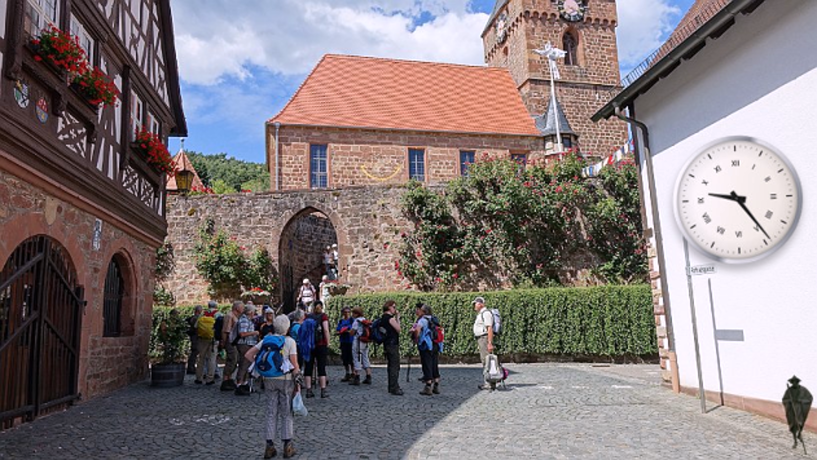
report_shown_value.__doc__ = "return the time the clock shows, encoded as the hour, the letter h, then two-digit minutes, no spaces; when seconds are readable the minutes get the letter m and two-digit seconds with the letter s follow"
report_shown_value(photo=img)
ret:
9h24
